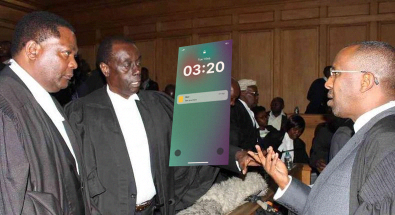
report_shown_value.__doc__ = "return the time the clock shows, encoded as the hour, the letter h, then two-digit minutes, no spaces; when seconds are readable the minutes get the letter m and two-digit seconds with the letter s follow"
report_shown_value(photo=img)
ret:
3h20
